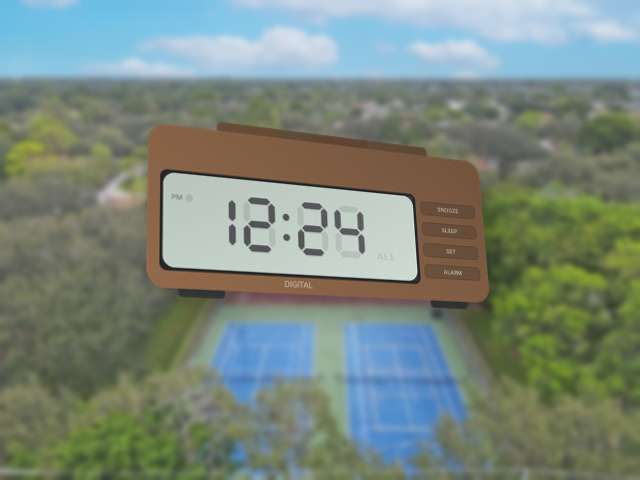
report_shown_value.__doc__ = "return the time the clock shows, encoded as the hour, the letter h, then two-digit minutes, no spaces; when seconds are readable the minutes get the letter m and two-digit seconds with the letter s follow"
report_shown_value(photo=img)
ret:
12h24
